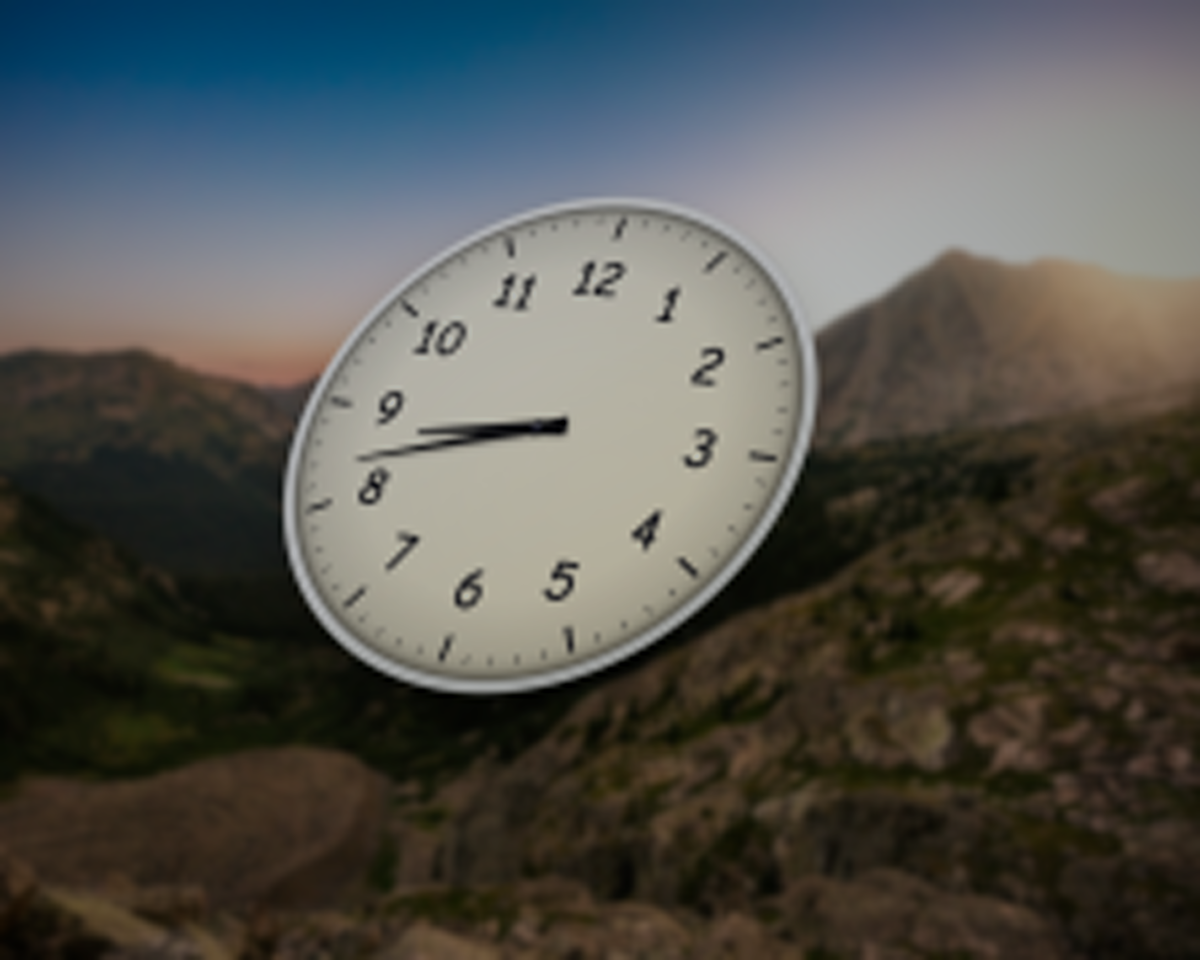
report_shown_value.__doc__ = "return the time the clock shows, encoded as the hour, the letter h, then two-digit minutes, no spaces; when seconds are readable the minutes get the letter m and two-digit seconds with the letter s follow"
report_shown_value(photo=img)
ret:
8h42
